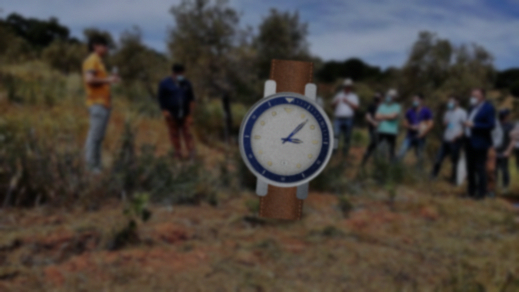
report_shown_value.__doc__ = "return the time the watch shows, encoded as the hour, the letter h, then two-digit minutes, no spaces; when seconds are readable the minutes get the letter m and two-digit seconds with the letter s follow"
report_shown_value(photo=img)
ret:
3h07
